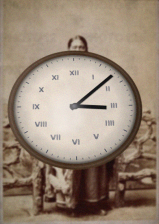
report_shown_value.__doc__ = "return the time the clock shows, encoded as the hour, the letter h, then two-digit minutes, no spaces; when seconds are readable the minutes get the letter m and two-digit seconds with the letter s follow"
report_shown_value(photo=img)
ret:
3h08
